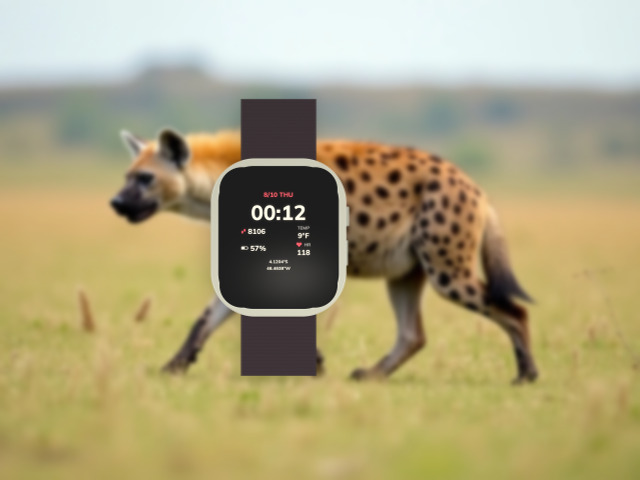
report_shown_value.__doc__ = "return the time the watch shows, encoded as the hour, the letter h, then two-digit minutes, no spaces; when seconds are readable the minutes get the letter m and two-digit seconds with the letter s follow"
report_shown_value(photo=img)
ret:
0h12
